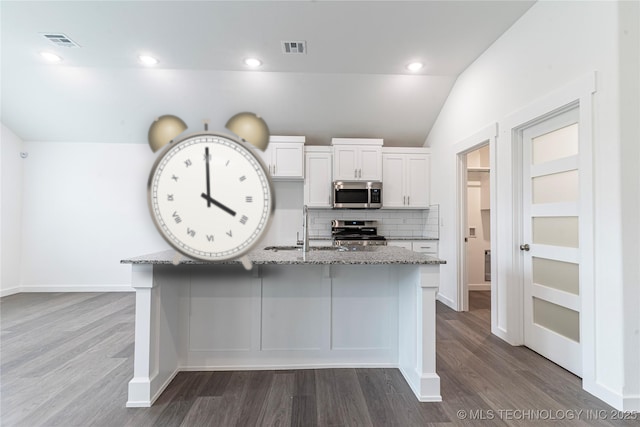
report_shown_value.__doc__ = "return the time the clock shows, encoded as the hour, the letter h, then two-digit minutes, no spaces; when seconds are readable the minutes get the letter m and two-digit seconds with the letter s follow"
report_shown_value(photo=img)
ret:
4h00
